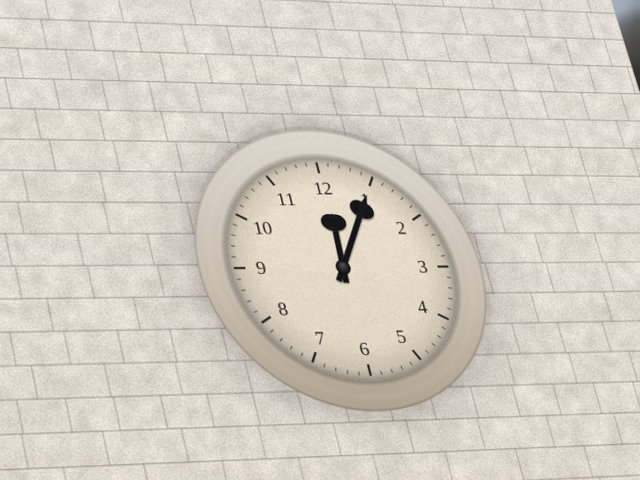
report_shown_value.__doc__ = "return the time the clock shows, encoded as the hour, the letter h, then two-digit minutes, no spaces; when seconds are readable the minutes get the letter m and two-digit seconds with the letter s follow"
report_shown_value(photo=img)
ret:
12h05
